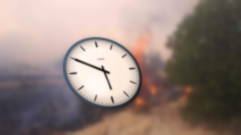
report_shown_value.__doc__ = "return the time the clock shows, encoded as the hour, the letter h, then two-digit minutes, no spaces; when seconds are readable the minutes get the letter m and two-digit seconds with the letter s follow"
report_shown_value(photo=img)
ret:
5h50
